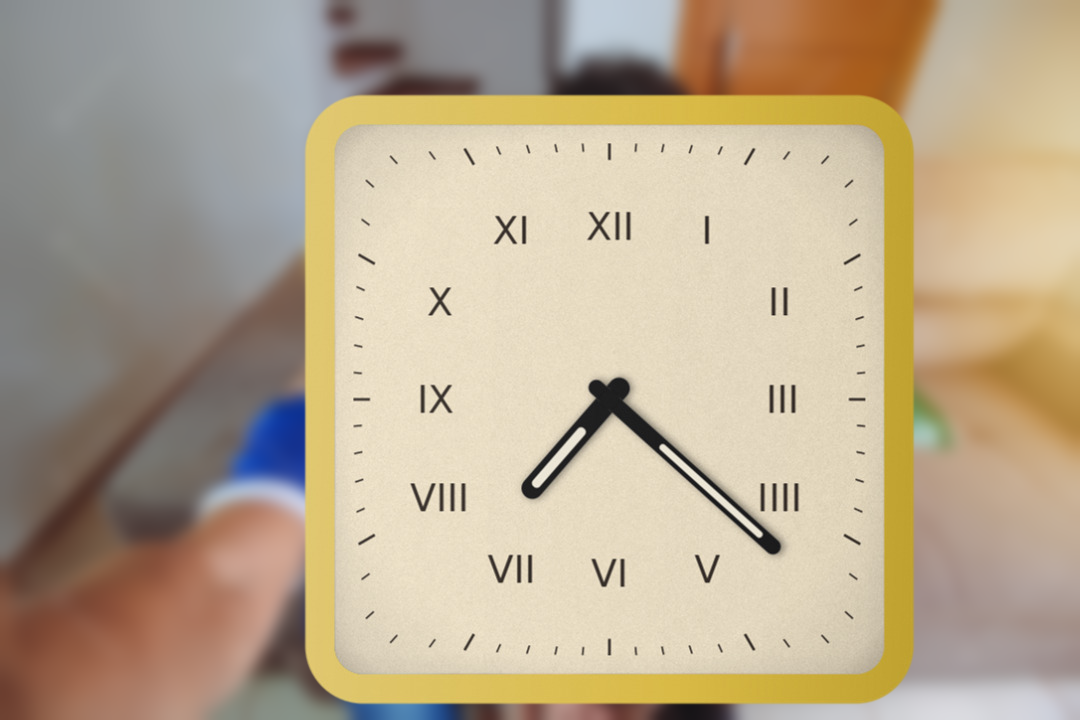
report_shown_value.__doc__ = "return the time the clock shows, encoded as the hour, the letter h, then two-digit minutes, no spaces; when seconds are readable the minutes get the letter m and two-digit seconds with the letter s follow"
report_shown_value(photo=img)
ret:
7h22
